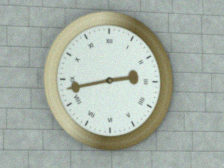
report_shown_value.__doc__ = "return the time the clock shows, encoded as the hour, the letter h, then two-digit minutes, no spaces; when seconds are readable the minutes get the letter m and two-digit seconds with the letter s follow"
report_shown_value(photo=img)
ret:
2h43
